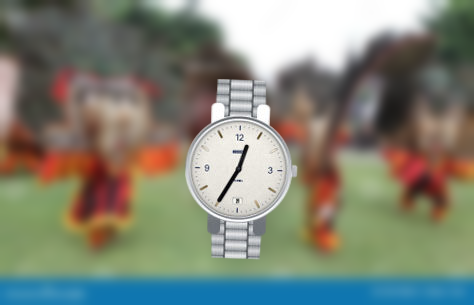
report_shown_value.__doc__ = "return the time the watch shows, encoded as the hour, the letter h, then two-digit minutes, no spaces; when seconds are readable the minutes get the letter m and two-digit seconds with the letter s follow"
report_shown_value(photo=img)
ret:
12h35
